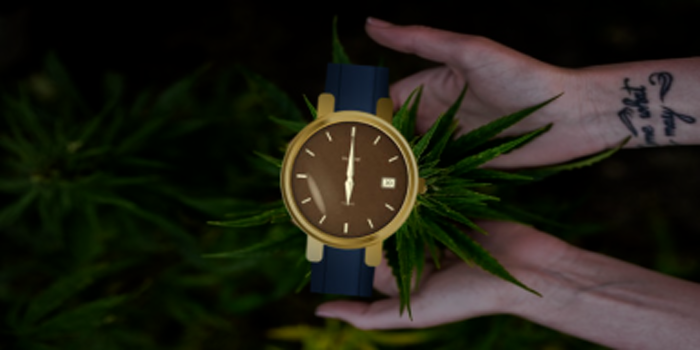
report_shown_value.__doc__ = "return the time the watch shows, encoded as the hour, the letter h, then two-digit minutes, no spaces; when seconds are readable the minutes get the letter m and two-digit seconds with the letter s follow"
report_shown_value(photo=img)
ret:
6h00
